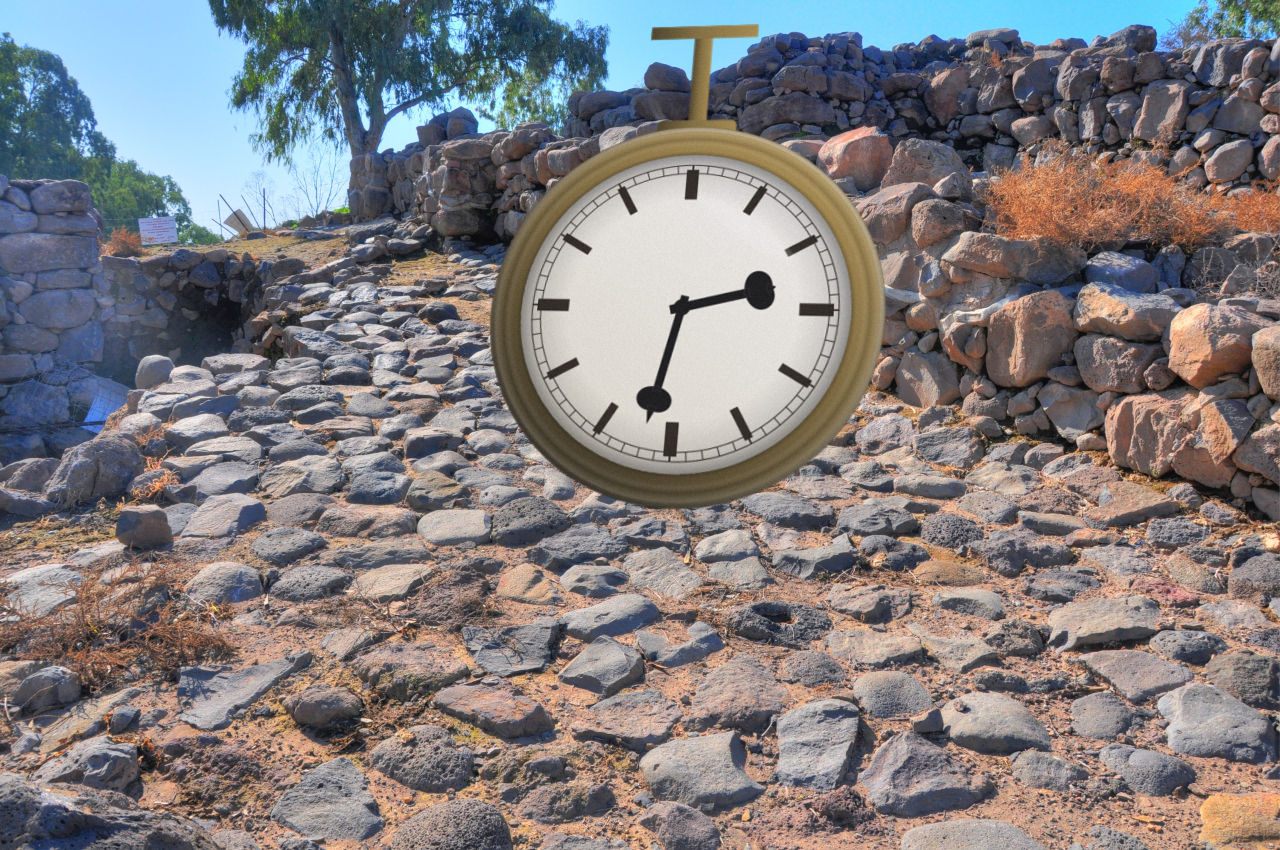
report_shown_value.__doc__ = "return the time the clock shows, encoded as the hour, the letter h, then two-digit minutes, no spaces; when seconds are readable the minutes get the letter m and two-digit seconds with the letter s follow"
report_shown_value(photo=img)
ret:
2h32
